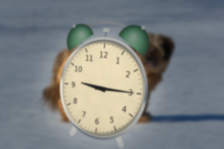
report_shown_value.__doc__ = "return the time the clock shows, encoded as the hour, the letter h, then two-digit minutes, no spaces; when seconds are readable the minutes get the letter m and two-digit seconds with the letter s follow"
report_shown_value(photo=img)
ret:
9h15
